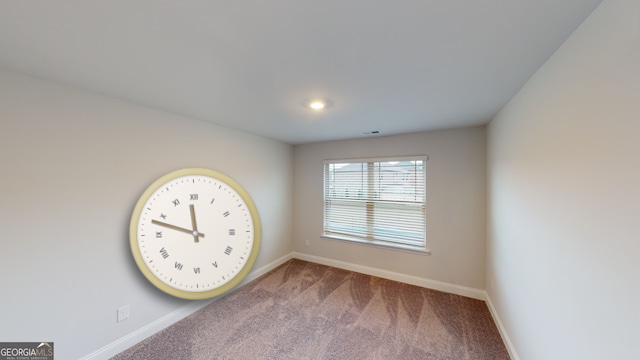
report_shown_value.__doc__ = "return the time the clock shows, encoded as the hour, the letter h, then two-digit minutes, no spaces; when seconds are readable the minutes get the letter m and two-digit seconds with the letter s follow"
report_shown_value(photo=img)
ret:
11h48
